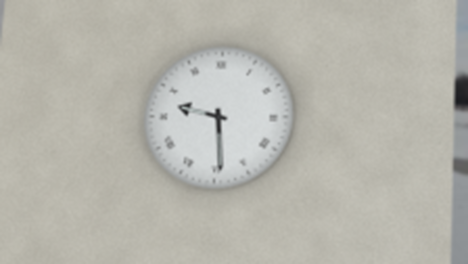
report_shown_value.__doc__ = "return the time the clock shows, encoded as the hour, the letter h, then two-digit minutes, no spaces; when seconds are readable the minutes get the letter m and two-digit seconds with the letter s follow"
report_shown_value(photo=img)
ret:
9h29
